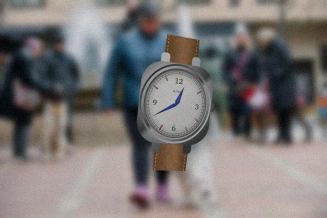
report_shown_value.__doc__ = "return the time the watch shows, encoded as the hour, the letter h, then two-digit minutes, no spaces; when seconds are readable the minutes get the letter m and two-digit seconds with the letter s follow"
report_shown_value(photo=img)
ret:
12h40
